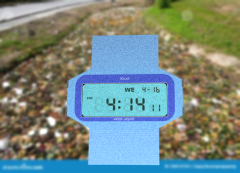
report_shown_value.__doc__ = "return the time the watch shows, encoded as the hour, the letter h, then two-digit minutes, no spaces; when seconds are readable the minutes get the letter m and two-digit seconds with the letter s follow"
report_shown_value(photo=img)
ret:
4h14m11s
